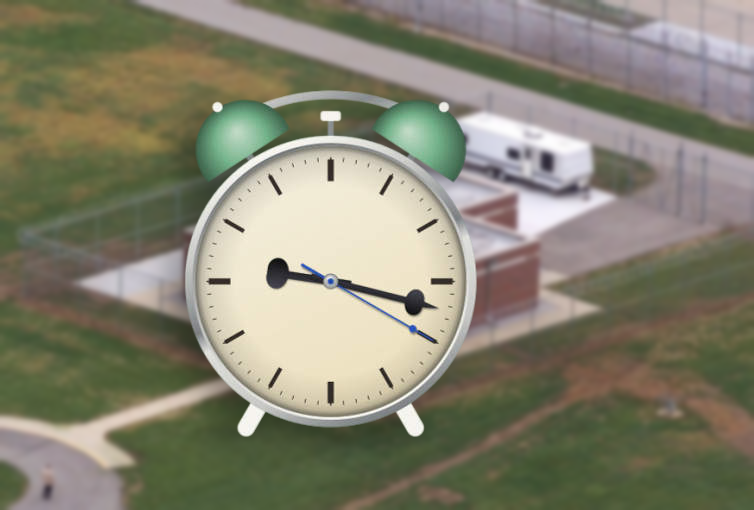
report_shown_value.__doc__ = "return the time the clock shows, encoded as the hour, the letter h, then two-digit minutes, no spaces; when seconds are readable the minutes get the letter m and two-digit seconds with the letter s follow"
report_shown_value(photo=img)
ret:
9h17m20s
